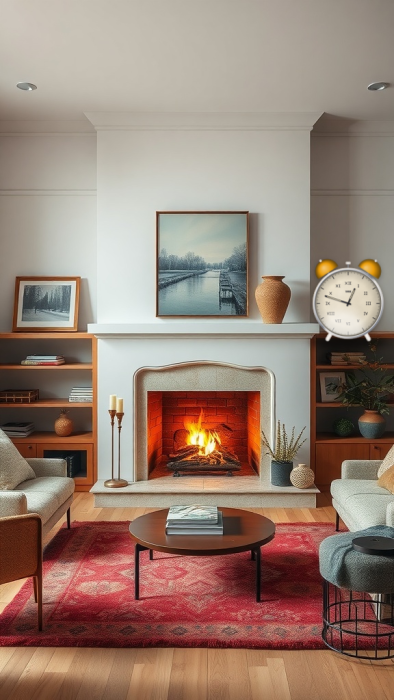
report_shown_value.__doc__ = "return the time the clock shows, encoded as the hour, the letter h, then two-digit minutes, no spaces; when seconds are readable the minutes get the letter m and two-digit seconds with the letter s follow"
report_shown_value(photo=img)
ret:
12h48
